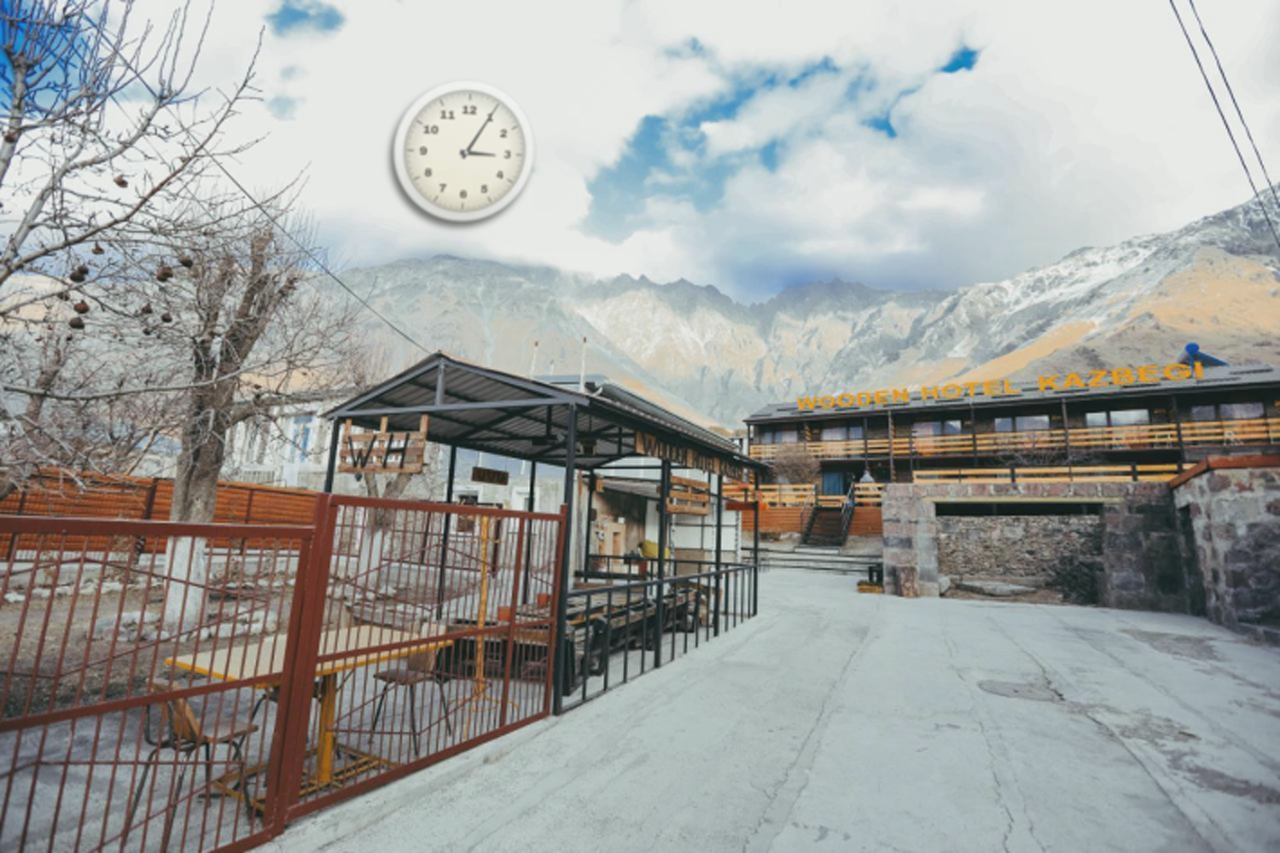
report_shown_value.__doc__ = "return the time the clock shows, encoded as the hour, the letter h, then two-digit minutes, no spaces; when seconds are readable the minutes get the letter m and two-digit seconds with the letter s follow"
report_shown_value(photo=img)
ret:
3h05
